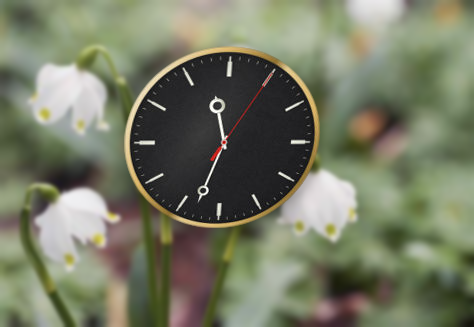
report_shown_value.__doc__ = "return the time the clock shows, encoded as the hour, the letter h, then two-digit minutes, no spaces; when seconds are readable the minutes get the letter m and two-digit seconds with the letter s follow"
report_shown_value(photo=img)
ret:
11h33m05s
